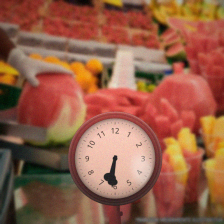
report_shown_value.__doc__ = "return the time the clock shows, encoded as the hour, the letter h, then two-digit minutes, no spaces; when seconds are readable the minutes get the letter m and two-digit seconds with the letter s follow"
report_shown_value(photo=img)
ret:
6h31
